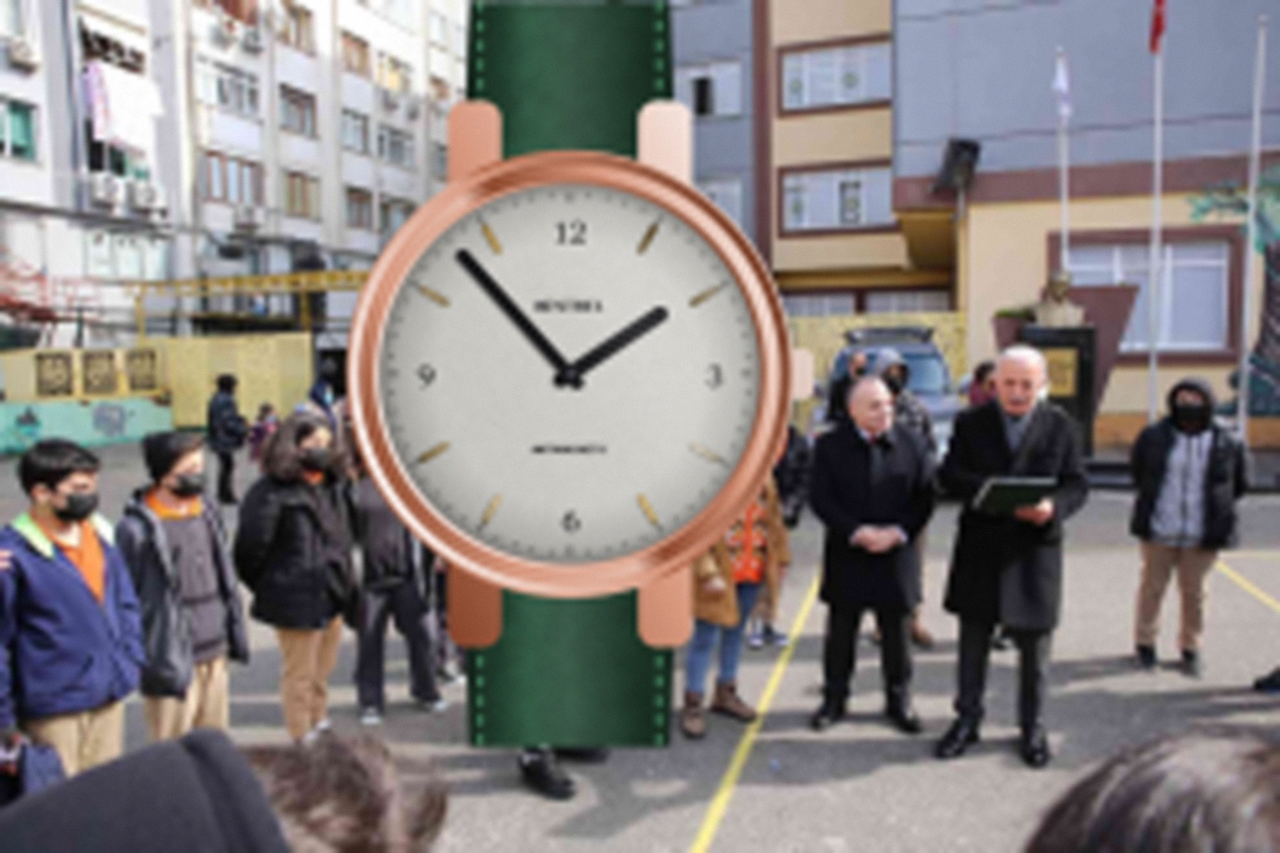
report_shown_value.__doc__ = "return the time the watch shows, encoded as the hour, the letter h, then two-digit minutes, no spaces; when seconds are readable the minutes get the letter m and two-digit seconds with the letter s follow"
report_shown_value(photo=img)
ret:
1h53
